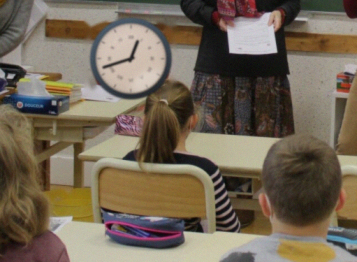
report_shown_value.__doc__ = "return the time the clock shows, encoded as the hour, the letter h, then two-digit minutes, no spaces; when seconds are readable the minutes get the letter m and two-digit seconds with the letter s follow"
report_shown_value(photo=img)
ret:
12h42
